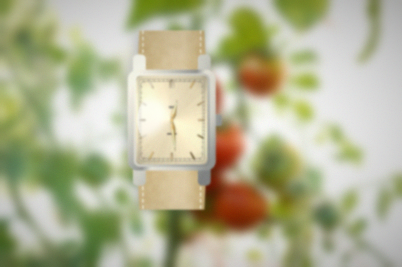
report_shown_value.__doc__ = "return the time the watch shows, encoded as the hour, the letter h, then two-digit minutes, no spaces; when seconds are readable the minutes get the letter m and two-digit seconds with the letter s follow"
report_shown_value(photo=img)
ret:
12h29
